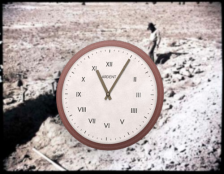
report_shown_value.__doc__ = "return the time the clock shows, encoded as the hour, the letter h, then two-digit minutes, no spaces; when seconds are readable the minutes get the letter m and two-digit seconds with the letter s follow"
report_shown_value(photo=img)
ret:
11h05
